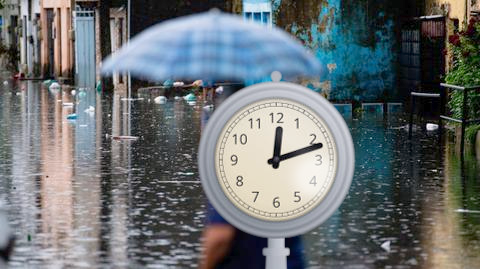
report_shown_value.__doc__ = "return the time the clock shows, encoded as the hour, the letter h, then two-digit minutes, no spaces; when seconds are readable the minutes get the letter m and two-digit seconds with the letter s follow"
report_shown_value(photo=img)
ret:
12h12
